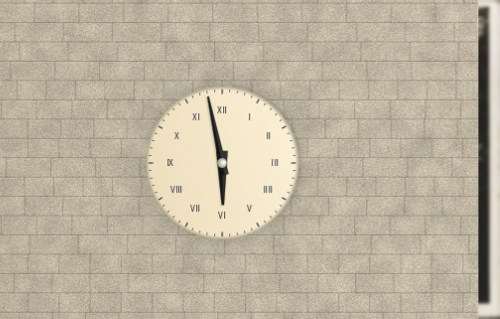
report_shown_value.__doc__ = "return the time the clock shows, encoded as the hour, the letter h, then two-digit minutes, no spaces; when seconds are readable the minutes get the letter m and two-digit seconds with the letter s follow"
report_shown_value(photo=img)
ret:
5h58
